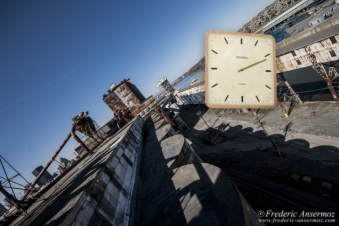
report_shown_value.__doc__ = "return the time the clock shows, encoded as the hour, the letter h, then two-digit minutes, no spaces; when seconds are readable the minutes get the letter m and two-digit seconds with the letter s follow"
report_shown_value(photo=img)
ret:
2h11
